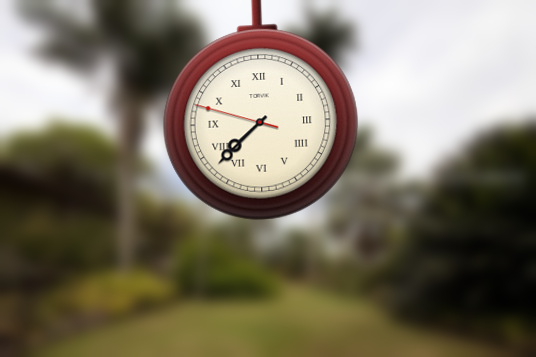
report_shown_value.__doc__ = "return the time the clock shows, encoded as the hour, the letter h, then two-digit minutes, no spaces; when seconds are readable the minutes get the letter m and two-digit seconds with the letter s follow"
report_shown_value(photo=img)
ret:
7h37m48s
